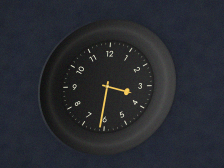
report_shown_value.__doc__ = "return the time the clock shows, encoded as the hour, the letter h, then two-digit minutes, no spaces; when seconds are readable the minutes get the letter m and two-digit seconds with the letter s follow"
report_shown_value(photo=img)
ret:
3h31
